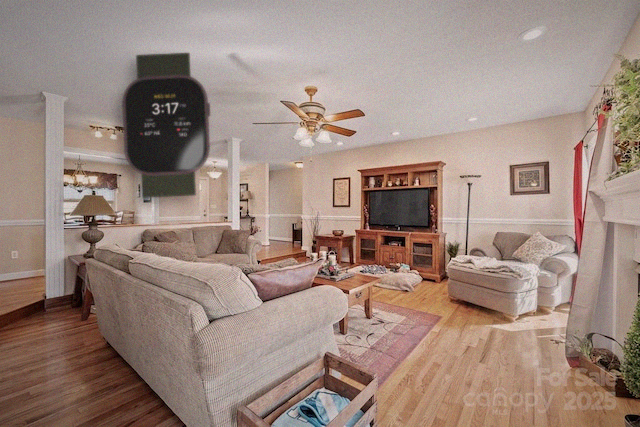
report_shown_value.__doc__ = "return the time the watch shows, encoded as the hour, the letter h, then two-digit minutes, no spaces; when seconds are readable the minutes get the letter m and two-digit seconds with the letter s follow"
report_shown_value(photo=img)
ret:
3h17
